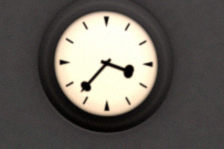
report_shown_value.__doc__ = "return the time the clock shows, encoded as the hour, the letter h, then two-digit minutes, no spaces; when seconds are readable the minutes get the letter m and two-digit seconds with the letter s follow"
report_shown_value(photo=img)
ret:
3h37
